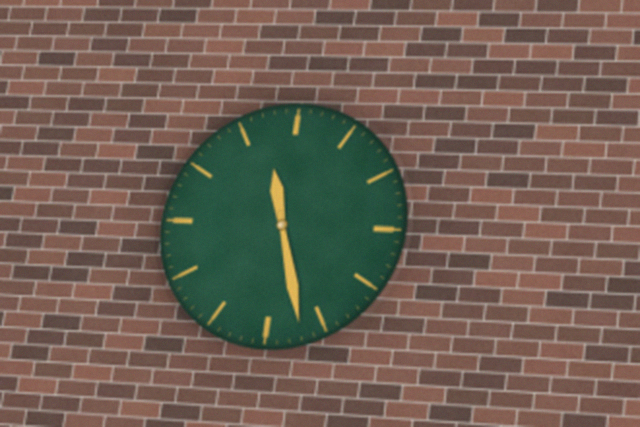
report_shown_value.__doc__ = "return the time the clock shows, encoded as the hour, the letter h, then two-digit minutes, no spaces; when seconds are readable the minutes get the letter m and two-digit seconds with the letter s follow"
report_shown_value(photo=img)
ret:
11h27
